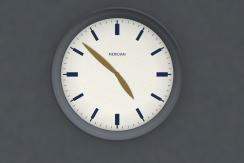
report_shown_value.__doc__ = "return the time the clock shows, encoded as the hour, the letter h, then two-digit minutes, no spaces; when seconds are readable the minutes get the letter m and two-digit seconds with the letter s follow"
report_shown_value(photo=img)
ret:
4h52
